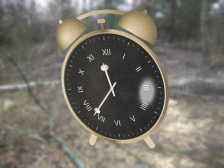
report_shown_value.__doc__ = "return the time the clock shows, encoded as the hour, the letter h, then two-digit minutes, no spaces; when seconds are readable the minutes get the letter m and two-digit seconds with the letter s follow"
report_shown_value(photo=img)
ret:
11h37
